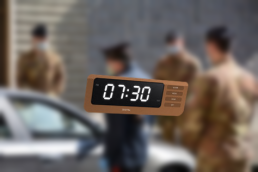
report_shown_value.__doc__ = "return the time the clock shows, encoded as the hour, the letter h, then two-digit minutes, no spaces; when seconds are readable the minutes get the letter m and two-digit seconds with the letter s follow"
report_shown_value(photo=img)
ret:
7h30
